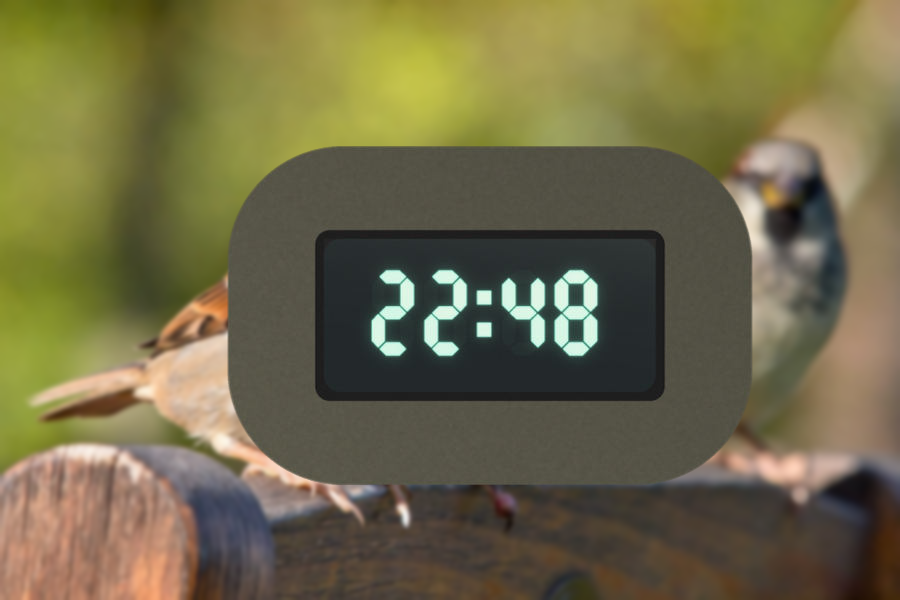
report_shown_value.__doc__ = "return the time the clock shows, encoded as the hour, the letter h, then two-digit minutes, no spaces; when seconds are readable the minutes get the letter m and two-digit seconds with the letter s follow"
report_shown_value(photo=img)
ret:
22h48
